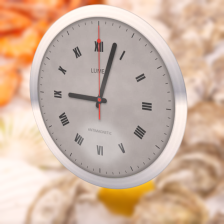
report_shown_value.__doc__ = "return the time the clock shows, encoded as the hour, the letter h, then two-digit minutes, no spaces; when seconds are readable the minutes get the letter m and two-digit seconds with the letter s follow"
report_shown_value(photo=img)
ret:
9h03m00s
